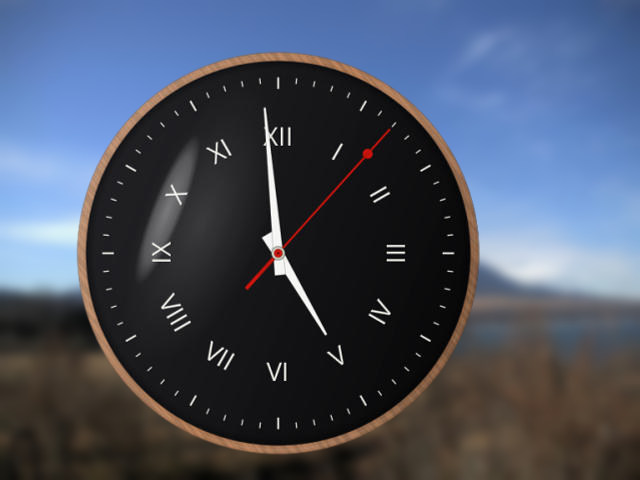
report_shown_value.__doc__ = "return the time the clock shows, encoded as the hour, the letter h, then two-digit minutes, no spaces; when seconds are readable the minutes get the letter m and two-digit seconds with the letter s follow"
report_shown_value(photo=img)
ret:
4h59m07s
